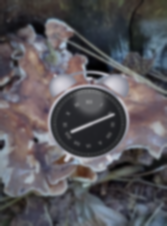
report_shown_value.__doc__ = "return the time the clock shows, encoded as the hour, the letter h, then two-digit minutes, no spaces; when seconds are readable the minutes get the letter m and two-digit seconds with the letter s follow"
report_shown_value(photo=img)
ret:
8h11
